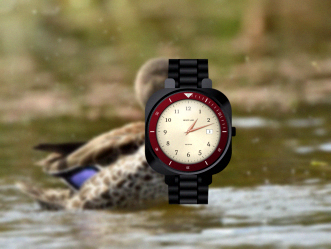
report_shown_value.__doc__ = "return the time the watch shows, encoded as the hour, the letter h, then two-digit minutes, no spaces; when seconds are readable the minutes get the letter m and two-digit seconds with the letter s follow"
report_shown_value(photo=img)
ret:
1h12
